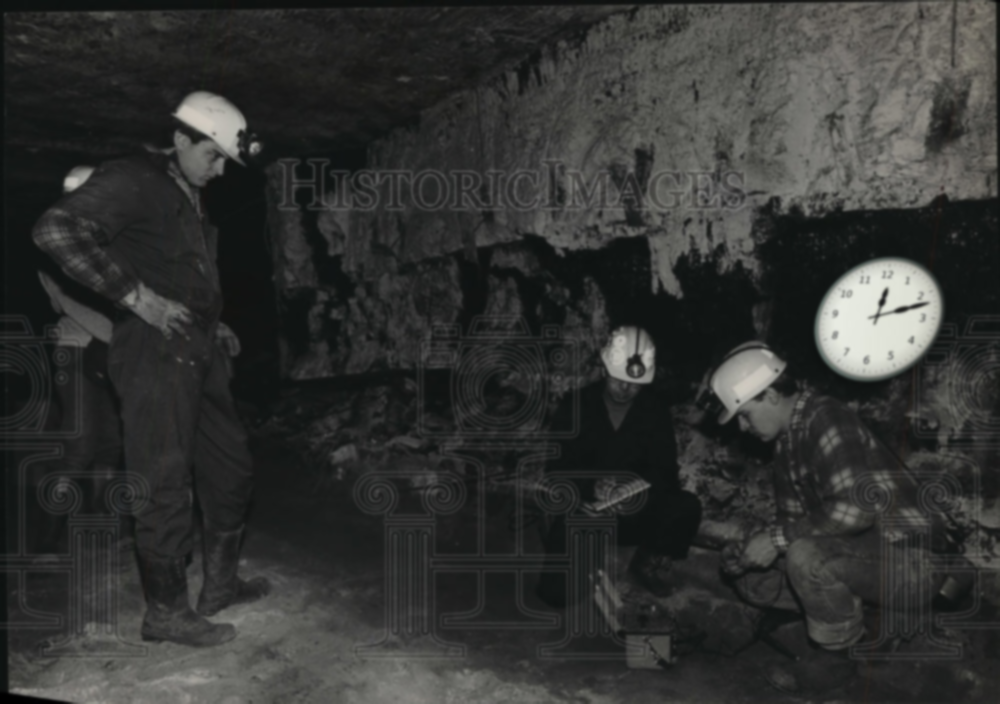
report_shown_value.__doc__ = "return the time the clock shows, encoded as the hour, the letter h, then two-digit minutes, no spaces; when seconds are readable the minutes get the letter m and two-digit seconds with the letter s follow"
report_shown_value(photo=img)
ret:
12h12
